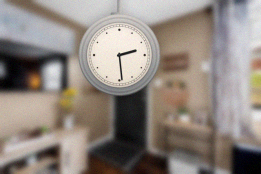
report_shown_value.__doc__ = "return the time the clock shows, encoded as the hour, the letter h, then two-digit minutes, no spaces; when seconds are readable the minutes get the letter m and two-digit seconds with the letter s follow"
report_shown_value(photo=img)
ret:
2h29
